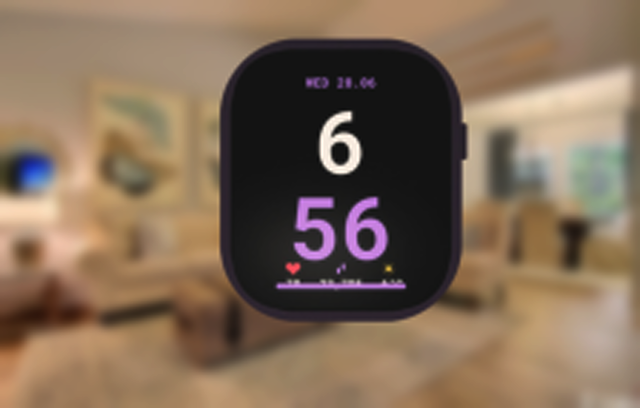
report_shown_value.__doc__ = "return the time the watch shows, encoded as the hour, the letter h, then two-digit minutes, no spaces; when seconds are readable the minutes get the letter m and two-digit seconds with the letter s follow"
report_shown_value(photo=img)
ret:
6h56
